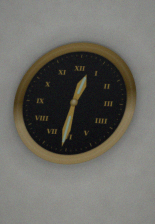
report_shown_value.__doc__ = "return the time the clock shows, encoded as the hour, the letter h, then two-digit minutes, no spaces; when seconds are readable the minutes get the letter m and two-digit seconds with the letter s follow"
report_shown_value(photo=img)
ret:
12h31
